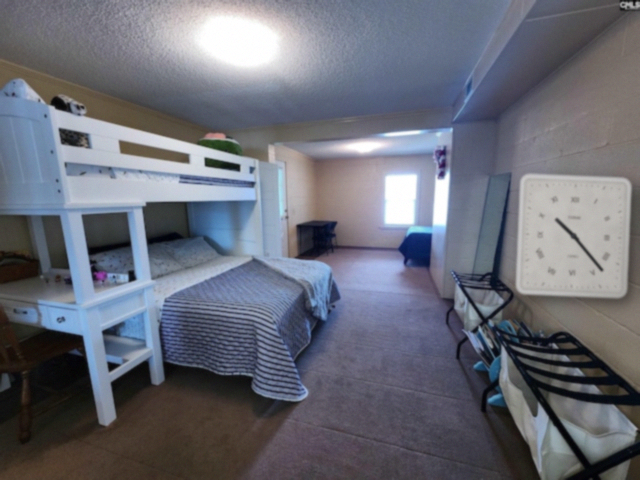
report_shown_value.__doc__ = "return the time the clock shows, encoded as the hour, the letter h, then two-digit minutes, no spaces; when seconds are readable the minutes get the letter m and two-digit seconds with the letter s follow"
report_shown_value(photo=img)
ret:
10h23
